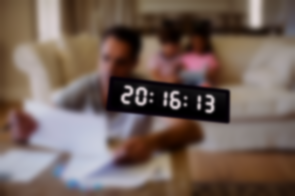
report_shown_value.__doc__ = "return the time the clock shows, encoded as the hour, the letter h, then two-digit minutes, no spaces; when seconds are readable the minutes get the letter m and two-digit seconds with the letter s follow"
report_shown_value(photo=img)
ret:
20h16m13s
